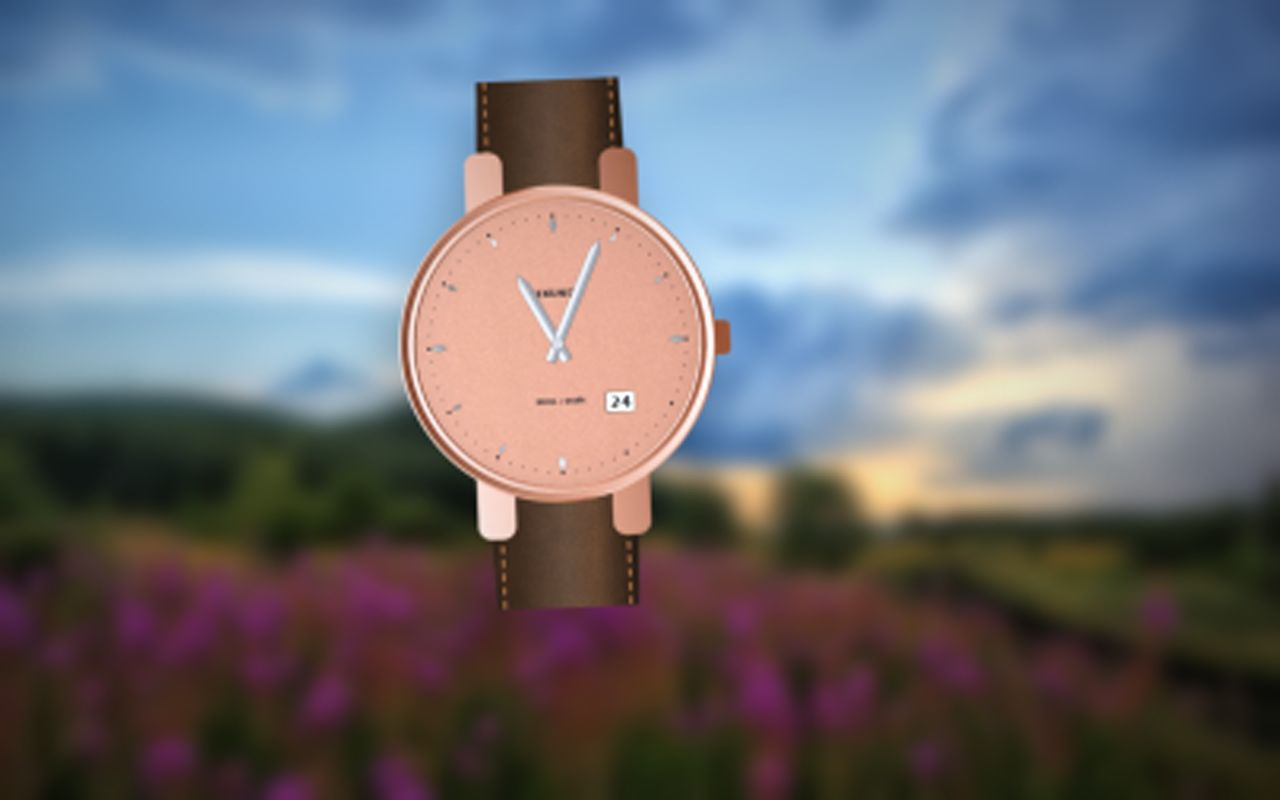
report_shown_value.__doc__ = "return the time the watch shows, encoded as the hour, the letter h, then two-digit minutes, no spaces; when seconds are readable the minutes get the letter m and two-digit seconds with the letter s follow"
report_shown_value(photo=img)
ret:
11h04
